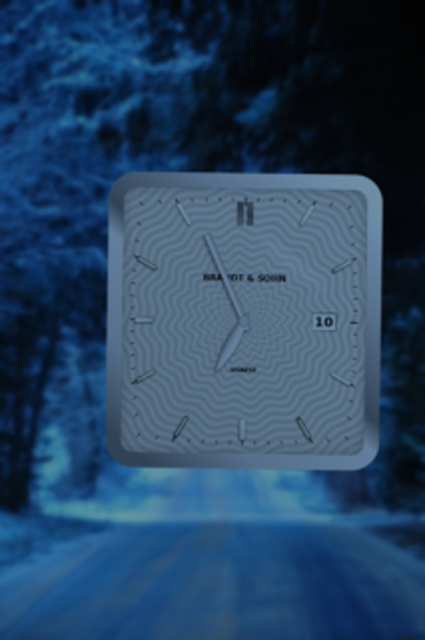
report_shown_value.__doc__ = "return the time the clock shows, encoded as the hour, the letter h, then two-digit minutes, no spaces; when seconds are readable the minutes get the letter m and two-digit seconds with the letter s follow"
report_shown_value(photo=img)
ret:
6h56
